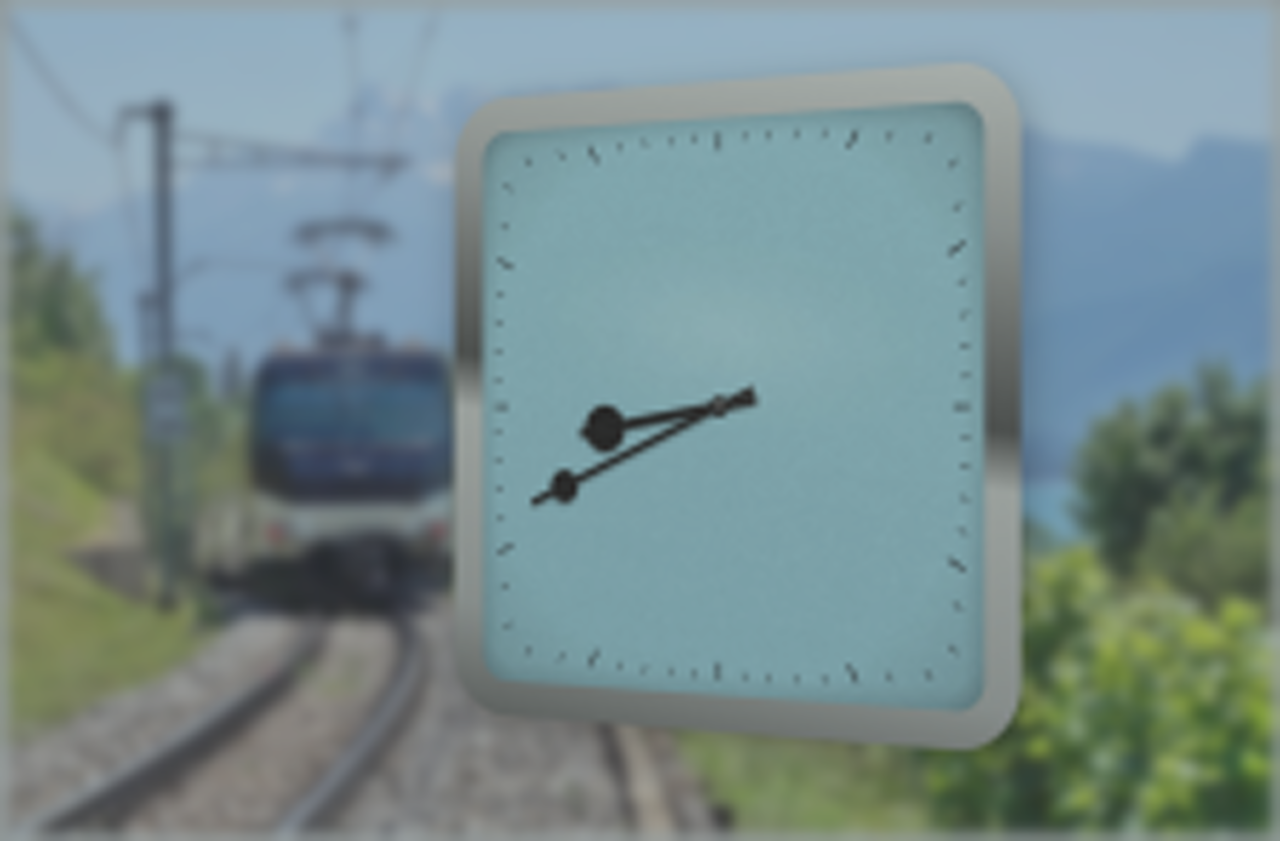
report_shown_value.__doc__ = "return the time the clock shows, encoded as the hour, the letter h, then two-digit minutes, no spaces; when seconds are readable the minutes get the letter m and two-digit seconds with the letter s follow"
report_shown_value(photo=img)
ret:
8h41
